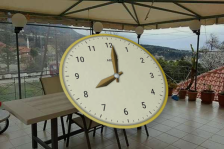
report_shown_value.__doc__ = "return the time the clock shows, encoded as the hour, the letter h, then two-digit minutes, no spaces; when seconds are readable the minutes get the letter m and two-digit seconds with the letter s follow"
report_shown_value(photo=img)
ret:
8h01
